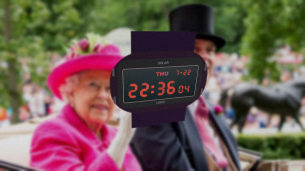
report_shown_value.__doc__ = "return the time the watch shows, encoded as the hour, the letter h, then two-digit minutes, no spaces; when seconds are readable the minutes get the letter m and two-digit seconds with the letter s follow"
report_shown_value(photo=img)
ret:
22h36m04s
